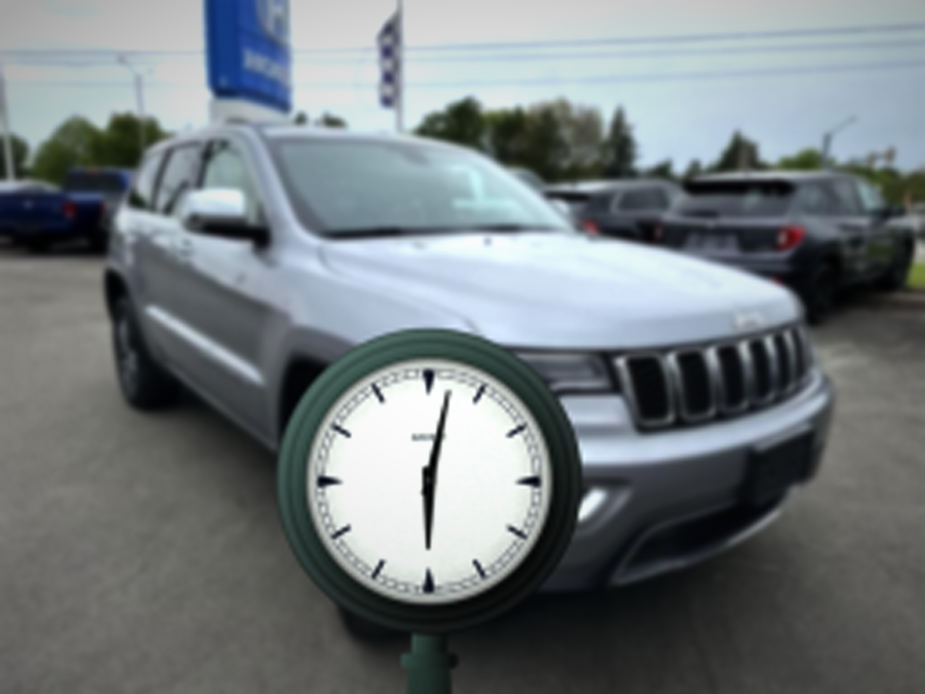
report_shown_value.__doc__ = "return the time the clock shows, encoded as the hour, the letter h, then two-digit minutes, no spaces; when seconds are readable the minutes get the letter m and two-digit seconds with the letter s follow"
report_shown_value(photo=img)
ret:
6h02
